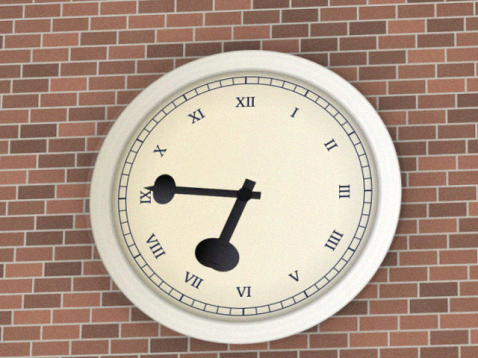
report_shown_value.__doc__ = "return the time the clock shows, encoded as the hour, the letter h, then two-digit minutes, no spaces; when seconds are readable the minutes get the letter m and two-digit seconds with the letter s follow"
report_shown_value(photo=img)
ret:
6h46
